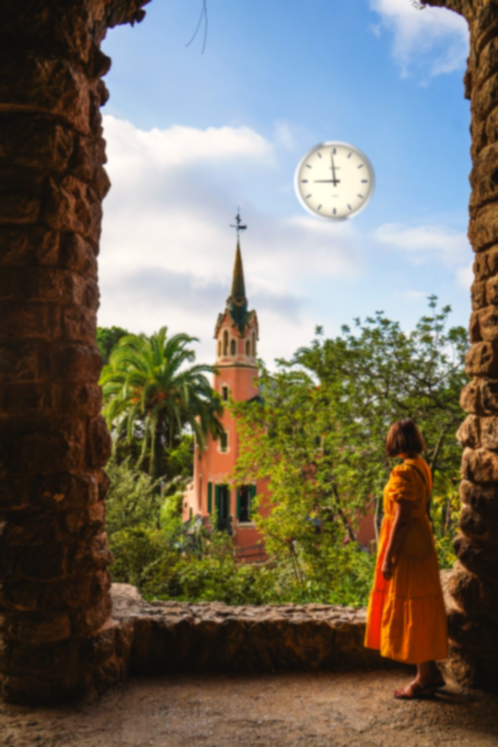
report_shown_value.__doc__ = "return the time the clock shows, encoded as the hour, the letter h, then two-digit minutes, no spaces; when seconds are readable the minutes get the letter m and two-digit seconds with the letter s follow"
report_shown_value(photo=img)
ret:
8h59
